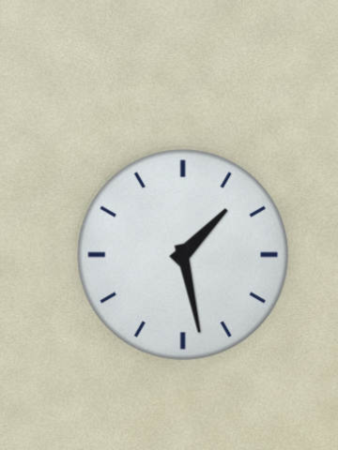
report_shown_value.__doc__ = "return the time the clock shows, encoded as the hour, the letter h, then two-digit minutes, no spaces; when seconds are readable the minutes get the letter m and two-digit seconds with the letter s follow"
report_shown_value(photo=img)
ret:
1h28
